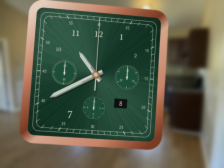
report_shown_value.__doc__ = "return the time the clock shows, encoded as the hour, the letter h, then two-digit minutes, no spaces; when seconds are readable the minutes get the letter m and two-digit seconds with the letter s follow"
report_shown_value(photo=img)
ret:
10h40
